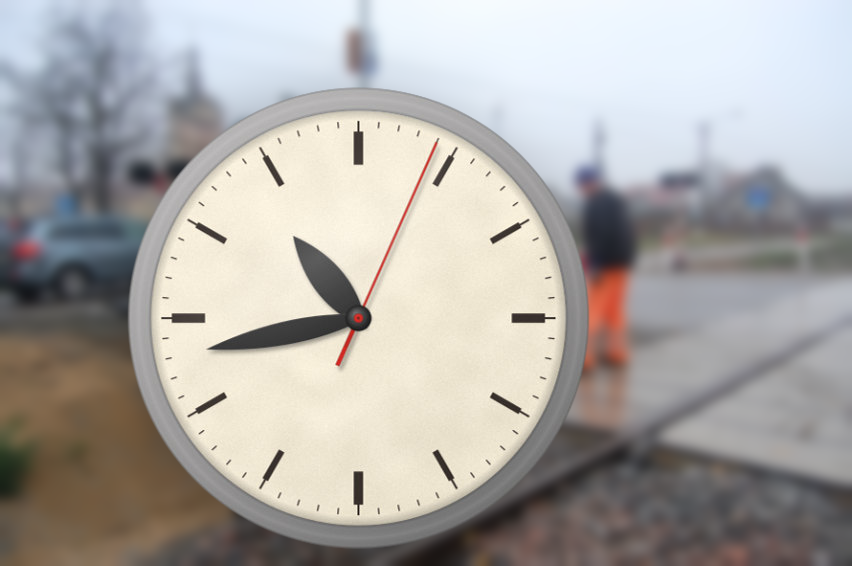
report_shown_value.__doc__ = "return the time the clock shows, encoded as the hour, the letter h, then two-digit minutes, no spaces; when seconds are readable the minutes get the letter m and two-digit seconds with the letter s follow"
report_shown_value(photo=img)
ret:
10h43m04s
